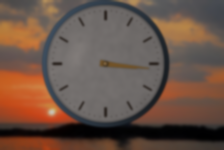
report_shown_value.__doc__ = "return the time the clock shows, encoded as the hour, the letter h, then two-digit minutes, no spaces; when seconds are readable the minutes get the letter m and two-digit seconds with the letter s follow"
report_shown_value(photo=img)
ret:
3h16
